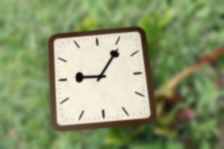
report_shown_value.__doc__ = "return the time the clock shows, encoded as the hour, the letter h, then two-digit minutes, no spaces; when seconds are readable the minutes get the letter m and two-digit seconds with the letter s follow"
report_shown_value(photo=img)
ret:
9h06
